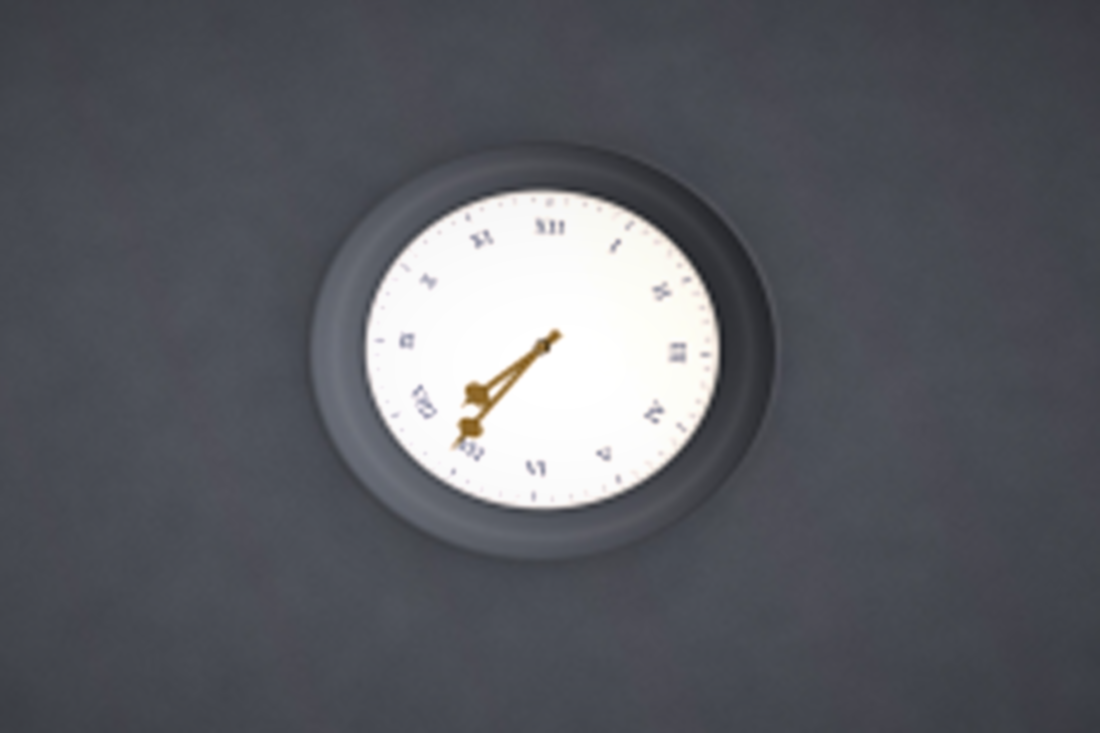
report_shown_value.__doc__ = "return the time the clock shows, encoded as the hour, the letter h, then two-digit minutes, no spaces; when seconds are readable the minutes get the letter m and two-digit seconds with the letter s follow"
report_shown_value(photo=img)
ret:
7h36
